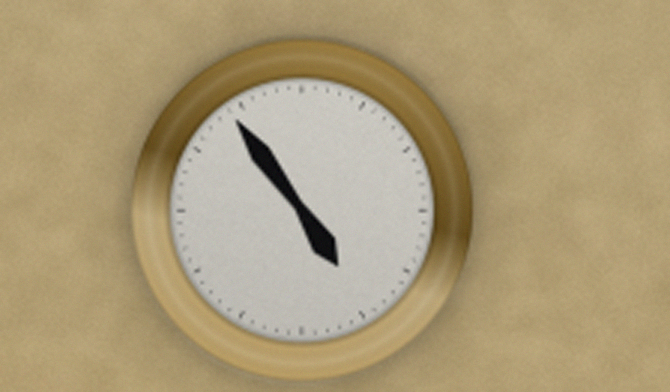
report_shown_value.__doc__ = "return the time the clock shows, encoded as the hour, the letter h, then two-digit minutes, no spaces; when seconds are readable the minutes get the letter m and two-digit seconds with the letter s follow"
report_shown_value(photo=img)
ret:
4h54
